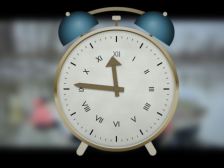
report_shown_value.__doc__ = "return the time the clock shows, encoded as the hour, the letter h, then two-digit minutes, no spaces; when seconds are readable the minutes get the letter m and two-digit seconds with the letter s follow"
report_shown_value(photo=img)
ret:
11h46
